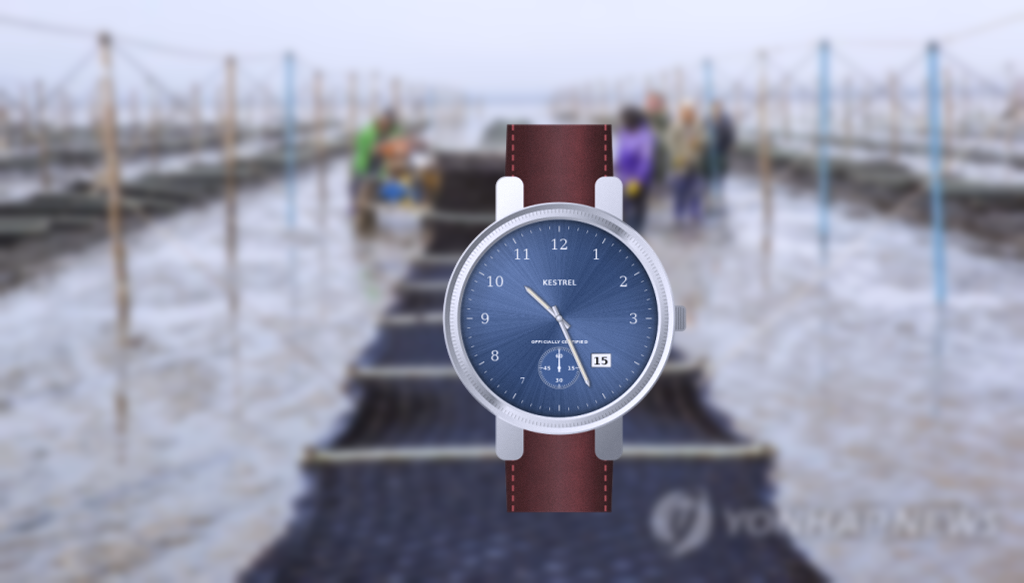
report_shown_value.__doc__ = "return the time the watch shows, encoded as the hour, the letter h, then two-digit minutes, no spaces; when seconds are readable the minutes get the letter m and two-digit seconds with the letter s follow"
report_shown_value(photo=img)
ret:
10h26
